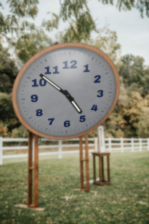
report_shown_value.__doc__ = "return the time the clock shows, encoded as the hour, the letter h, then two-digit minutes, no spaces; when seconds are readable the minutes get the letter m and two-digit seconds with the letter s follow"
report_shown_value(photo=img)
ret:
4h52
